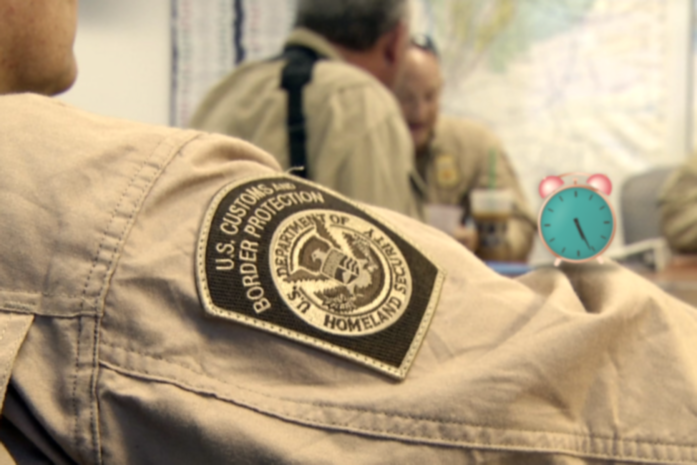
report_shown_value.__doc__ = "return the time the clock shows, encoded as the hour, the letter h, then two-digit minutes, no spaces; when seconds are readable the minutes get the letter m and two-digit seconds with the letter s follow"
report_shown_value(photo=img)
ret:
5h26
